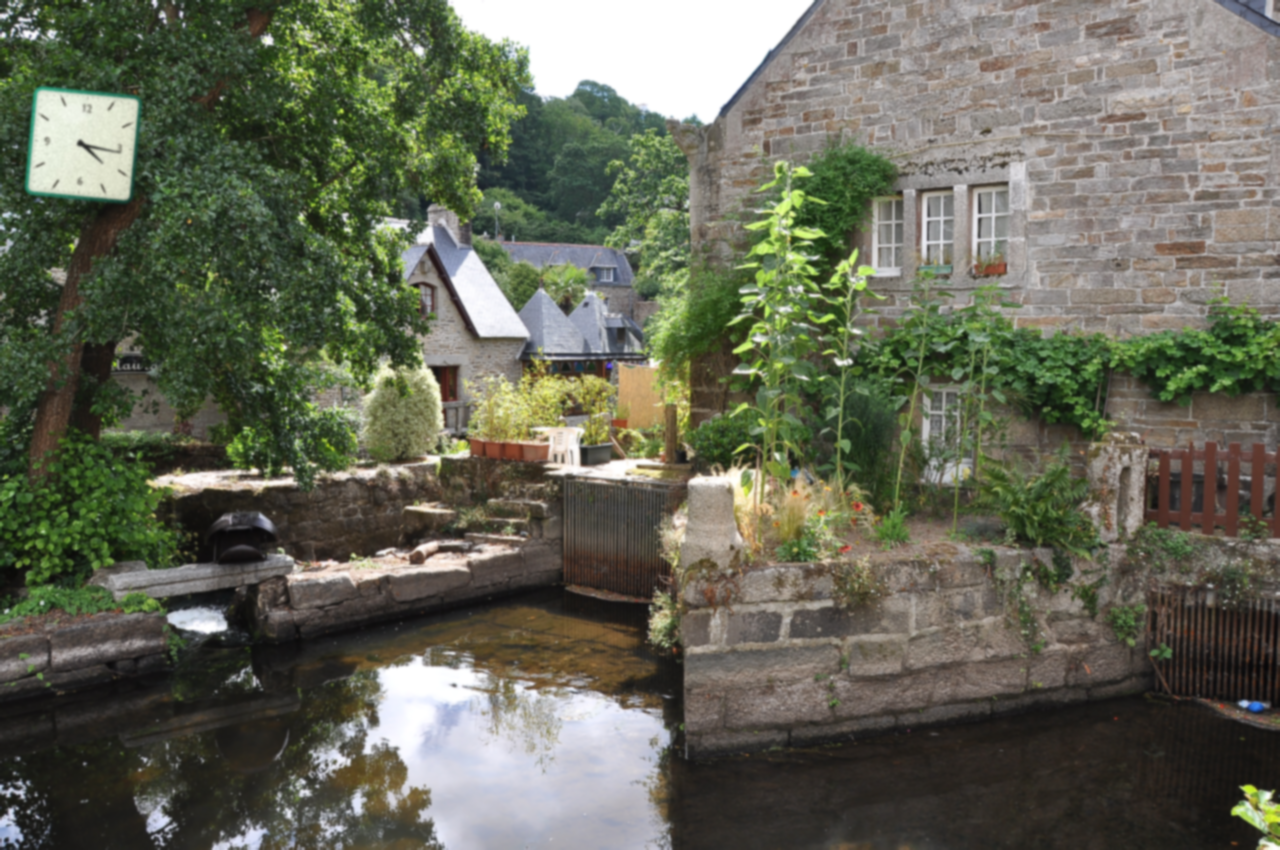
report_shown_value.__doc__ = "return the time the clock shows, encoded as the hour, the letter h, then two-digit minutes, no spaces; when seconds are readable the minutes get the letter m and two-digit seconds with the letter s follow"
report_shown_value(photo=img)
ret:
4h16
